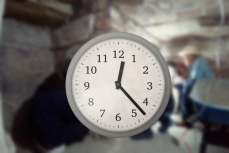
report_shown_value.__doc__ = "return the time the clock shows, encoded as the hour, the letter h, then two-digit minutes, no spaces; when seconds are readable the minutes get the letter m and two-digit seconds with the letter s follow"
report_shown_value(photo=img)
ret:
12h23
